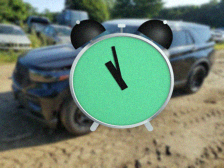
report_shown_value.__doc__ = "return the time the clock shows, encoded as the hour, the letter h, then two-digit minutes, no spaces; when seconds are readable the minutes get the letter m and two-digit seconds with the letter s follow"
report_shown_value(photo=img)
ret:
10h58
